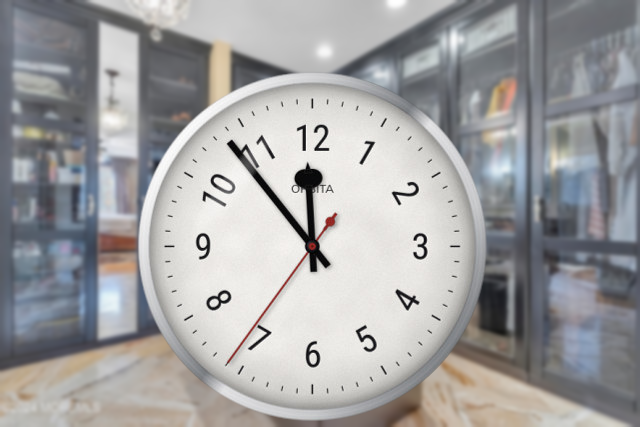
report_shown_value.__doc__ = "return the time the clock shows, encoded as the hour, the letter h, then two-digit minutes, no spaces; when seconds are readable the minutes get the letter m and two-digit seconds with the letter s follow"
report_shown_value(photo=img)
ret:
11h53m36s
